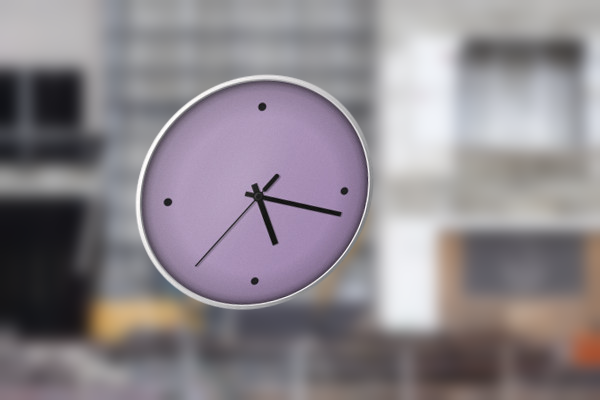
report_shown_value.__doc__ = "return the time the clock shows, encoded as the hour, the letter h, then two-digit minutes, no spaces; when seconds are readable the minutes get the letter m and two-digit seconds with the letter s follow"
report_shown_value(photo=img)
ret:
5h17m37s
